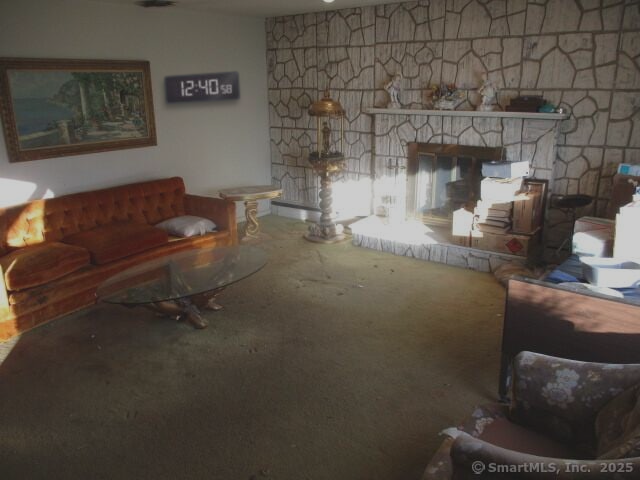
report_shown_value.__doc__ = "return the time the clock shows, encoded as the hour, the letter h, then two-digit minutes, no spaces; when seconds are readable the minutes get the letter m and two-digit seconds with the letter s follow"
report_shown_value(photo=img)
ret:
12h40
